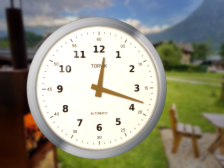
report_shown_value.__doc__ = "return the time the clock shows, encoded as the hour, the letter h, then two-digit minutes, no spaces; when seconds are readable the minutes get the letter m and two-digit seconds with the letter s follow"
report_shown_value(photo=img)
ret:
12h18
